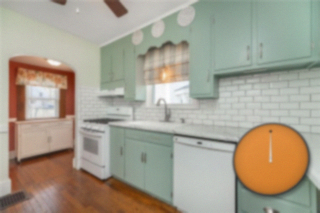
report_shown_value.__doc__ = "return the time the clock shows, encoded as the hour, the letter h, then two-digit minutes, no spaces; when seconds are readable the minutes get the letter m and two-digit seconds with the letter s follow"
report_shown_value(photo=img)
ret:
12h00
